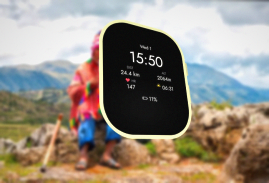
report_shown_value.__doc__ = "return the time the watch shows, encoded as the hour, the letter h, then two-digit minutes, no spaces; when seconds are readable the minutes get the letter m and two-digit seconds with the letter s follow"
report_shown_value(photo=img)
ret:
15h50
